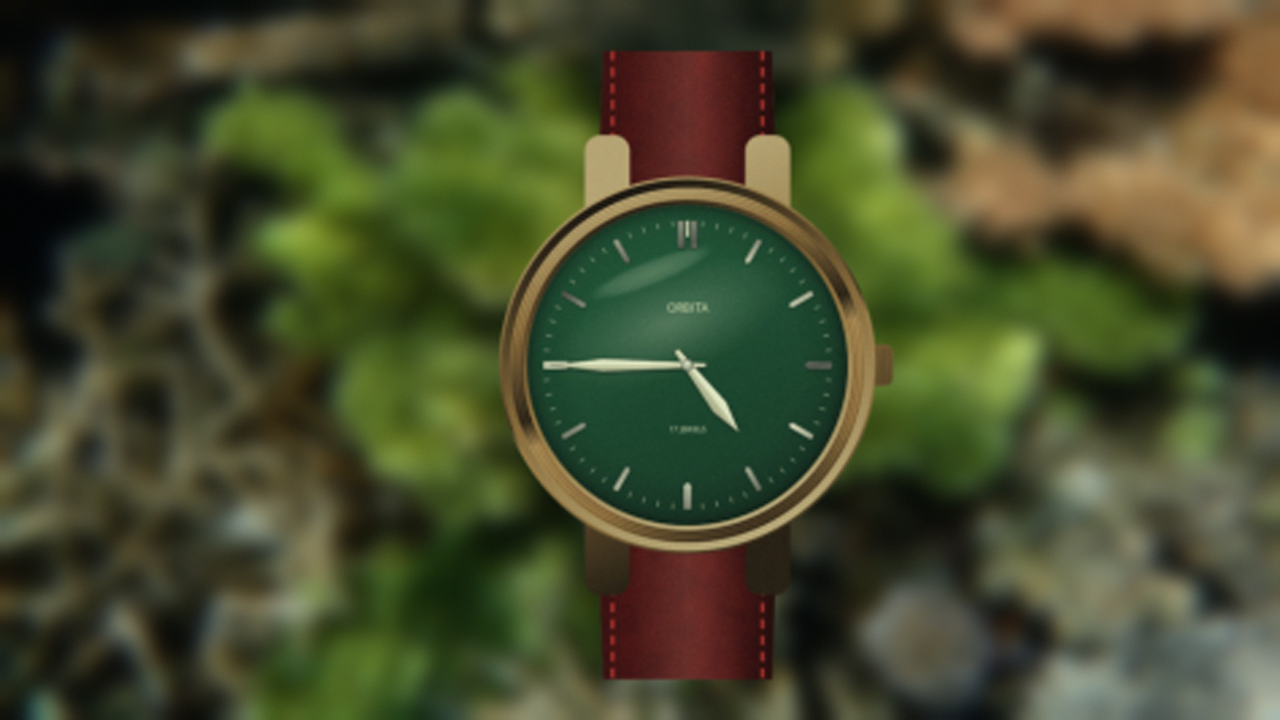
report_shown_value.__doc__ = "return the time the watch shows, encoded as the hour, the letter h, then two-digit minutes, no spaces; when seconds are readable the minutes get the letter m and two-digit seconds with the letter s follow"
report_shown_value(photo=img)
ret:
4h45
